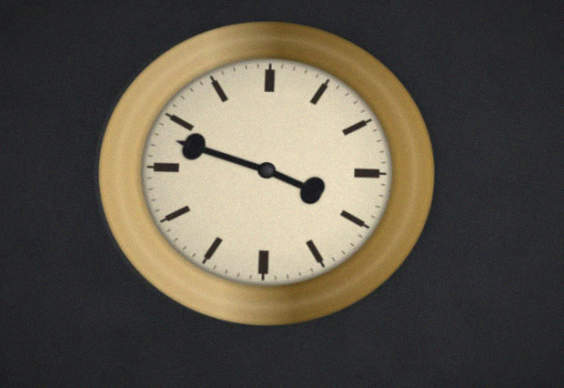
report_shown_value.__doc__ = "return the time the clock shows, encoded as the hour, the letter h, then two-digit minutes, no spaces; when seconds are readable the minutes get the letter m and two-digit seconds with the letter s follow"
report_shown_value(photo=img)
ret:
3h48
